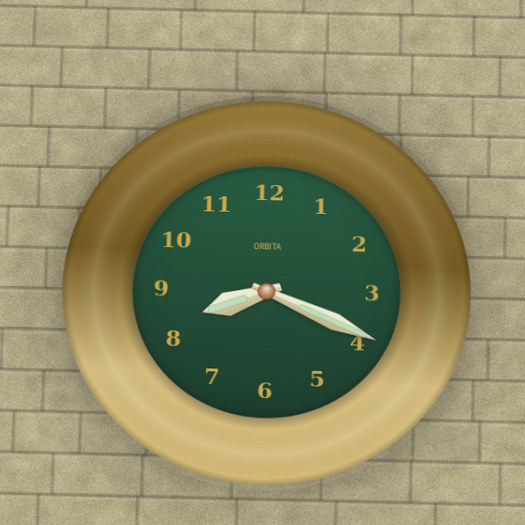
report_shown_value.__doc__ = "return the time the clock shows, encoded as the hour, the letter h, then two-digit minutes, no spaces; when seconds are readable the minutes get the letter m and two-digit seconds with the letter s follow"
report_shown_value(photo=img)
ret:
8h19
